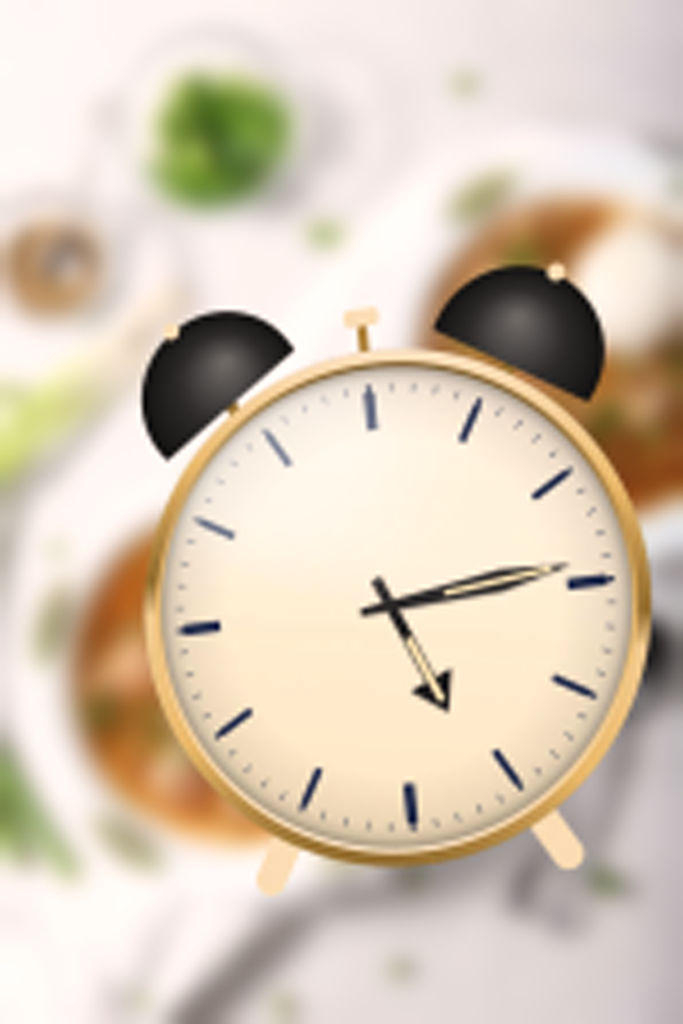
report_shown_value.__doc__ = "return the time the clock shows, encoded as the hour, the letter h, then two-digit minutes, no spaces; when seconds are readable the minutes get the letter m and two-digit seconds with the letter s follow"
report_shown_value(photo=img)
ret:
5h14
